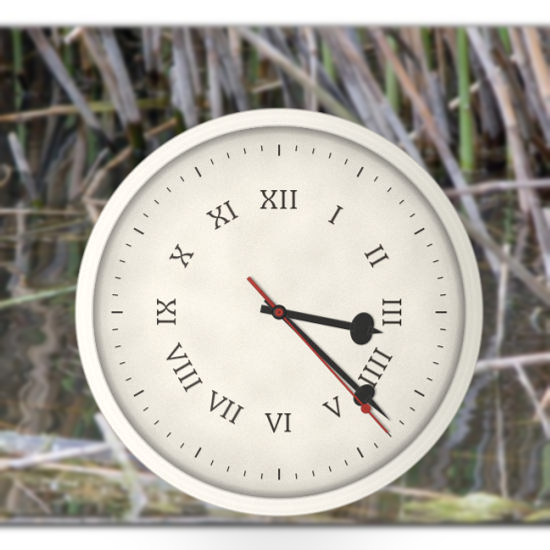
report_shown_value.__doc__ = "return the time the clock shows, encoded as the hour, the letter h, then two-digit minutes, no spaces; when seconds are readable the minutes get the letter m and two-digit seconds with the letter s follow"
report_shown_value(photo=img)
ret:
3h22m23s
